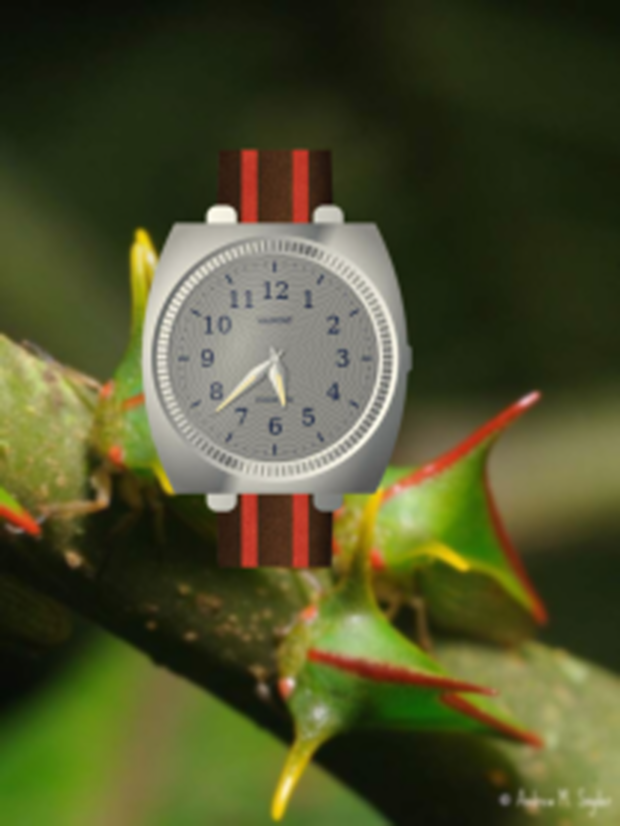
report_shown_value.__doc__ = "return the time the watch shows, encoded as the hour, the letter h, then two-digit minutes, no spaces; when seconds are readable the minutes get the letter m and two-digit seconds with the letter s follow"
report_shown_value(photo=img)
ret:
5h38
